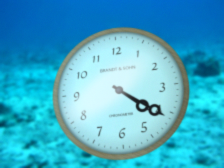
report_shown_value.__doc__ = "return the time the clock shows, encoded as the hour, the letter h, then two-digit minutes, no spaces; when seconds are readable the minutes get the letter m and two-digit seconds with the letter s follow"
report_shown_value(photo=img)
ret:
4h21
